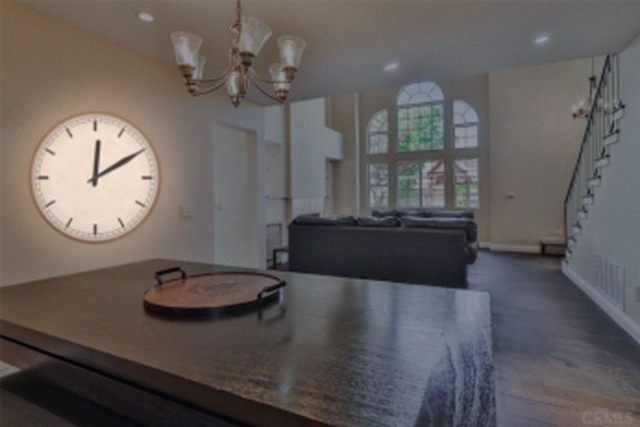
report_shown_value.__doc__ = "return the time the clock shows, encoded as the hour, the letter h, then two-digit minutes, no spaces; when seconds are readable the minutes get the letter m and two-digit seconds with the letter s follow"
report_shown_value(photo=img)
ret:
12h10
